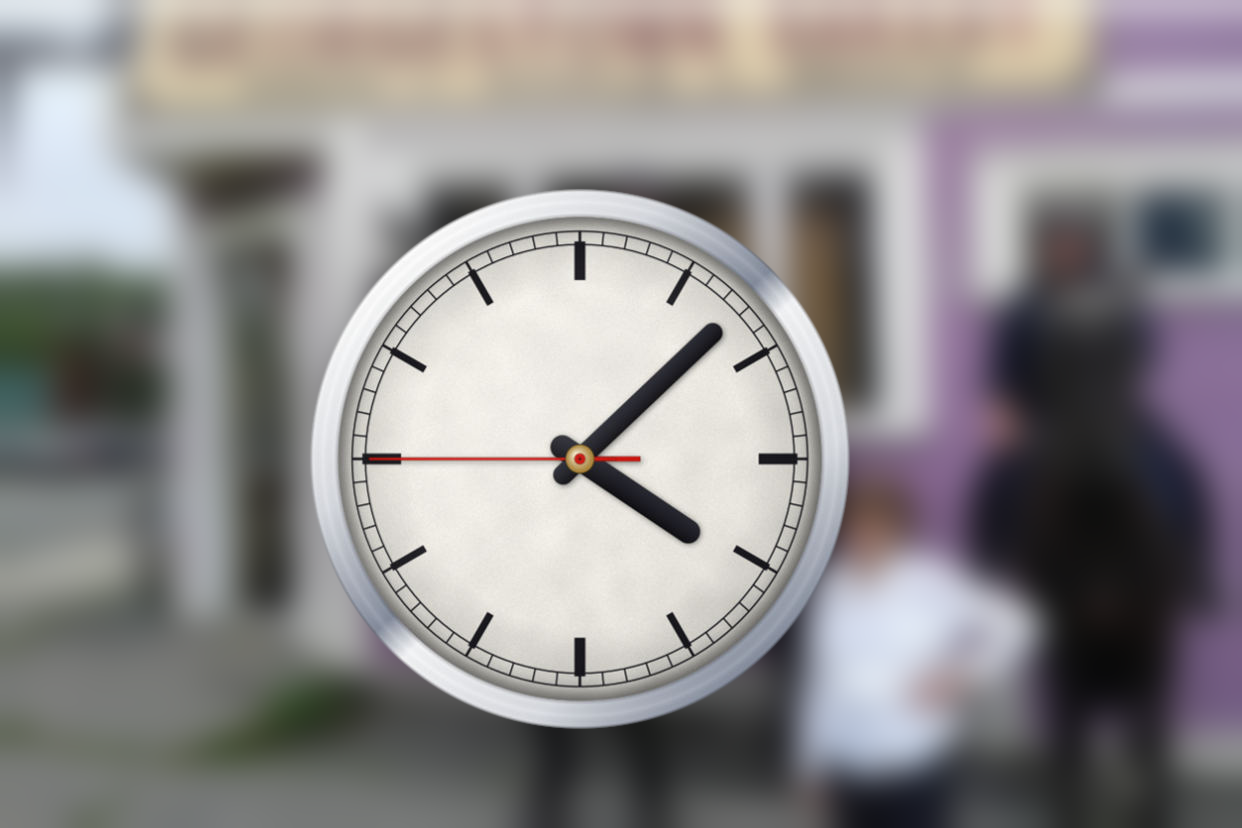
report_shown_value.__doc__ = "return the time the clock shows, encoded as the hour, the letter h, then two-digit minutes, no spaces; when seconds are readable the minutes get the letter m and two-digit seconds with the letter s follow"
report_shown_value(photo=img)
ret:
4h07m45s
